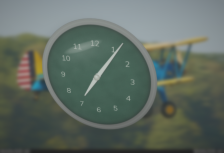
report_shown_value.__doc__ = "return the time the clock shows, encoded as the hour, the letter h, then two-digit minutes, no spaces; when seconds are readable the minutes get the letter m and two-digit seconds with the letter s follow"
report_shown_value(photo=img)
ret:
7h06
